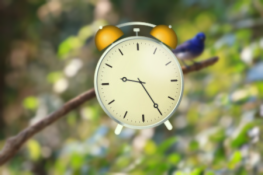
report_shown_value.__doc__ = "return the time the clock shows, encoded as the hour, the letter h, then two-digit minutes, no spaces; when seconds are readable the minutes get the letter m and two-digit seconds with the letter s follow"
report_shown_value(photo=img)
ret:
9h25
